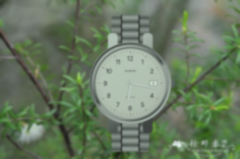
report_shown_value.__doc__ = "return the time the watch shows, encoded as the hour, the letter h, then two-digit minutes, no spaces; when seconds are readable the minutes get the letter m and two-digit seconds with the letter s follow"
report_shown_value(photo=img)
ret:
6h17
